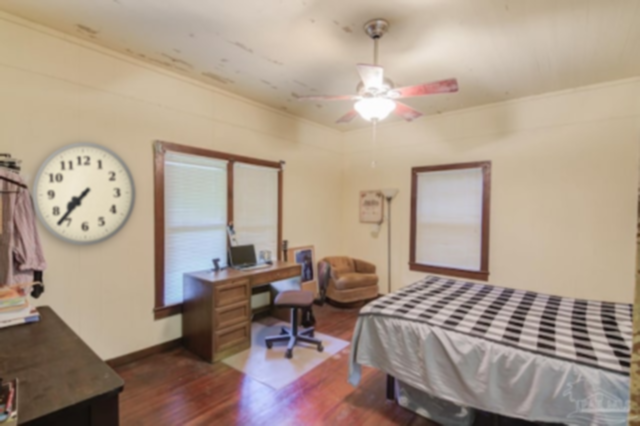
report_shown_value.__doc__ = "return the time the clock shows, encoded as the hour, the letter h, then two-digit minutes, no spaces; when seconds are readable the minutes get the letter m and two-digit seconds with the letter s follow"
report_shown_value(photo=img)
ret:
7h37
